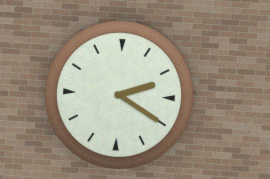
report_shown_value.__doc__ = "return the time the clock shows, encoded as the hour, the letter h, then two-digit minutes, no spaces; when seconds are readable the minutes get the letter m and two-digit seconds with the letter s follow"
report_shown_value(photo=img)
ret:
2h20
